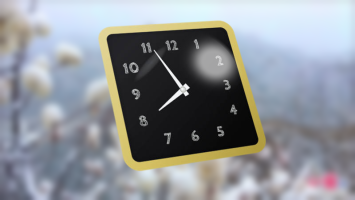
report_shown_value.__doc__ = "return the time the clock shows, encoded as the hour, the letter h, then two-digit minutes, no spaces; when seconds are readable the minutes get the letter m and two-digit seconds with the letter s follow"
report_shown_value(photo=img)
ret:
7h56
